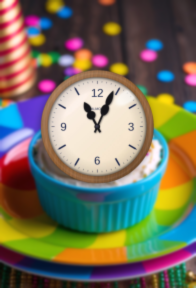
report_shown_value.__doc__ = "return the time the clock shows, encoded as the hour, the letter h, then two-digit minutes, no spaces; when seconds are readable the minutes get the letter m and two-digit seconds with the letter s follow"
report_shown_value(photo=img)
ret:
11h04
